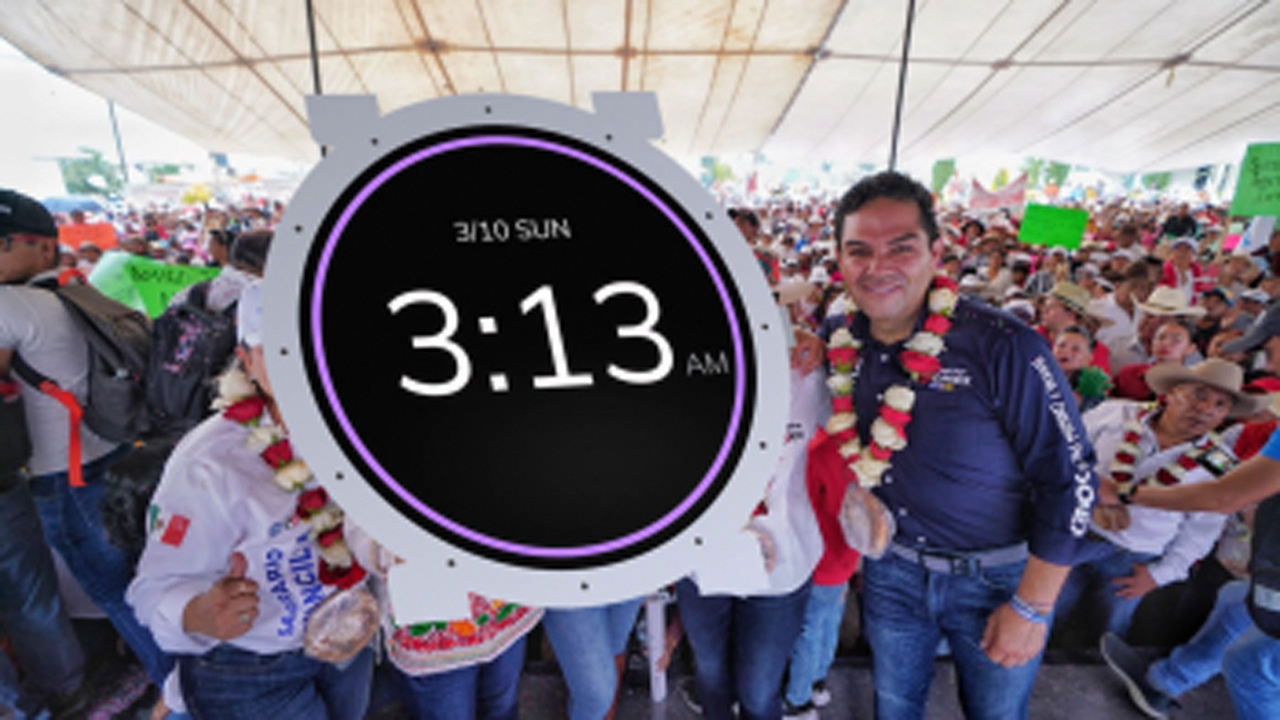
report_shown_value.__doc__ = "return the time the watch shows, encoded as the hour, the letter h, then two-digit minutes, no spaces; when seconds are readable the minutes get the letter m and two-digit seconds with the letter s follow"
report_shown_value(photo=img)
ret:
3h13
